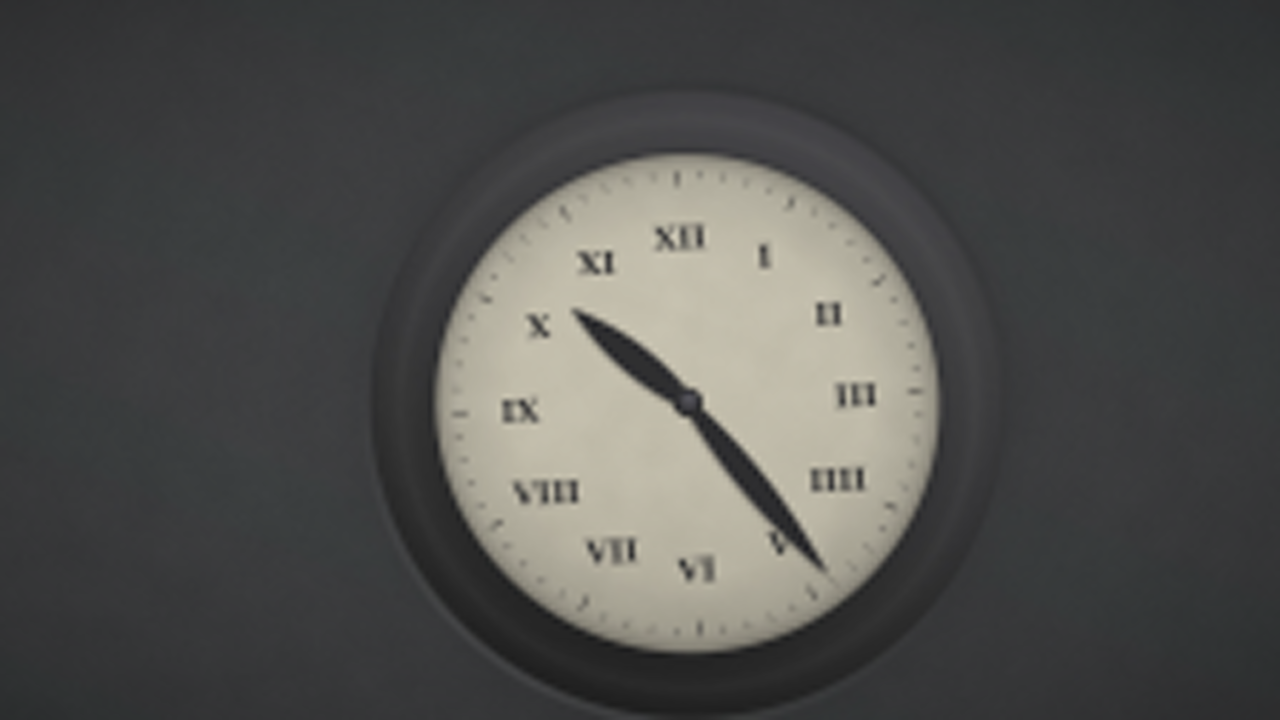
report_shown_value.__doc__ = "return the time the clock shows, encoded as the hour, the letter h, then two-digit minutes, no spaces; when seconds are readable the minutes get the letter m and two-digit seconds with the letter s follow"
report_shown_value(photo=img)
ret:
10h24
